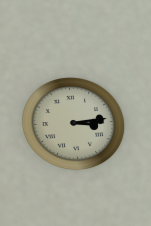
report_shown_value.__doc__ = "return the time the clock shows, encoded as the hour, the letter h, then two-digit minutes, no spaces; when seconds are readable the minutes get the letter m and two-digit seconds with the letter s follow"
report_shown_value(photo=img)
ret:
3h14
